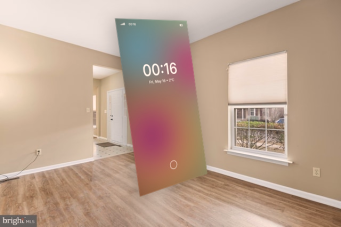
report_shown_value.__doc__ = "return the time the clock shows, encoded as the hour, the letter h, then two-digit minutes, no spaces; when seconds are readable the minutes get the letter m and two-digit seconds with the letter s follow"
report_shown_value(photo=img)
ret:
0h16
